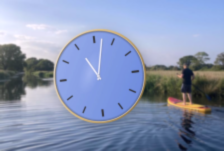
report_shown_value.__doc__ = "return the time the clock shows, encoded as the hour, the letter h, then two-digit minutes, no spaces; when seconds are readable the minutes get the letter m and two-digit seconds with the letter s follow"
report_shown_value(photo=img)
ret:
11h02
